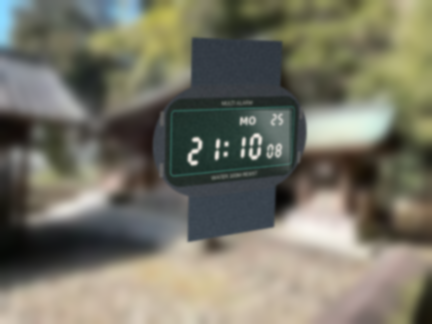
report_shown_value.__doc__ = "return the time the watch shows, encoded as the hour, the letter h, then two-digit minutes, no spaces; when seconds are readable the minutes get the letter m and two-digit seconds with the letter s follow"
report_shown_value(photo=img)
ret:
21h10m08s
